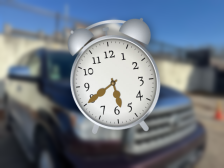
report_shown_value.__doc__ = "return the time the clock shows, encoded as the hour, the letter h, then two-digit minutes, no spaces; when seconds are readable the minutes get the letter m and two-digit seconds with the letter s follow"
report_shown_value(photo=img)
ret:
5h40
